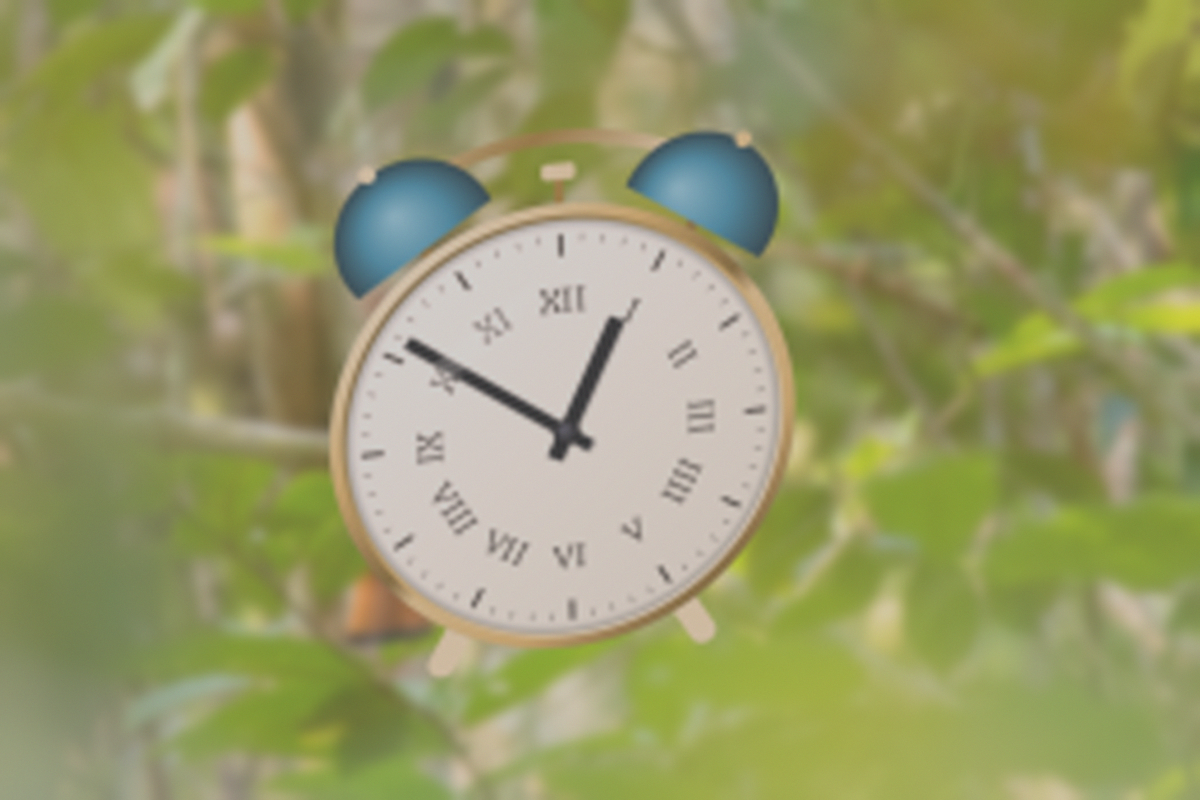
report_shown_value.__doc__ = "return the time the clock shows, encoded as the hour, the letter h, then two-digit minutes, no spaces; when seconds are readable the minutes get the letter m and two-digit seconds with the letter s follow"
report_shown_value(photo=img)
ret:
12h51
